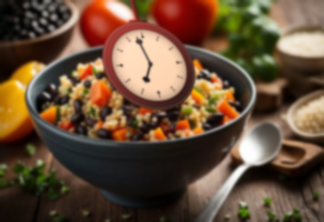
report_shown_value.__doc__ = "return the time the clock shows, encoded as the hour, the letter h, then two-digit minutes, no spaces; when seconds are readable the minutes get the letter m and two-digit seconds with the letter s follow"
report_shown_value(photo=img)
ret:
6h58
